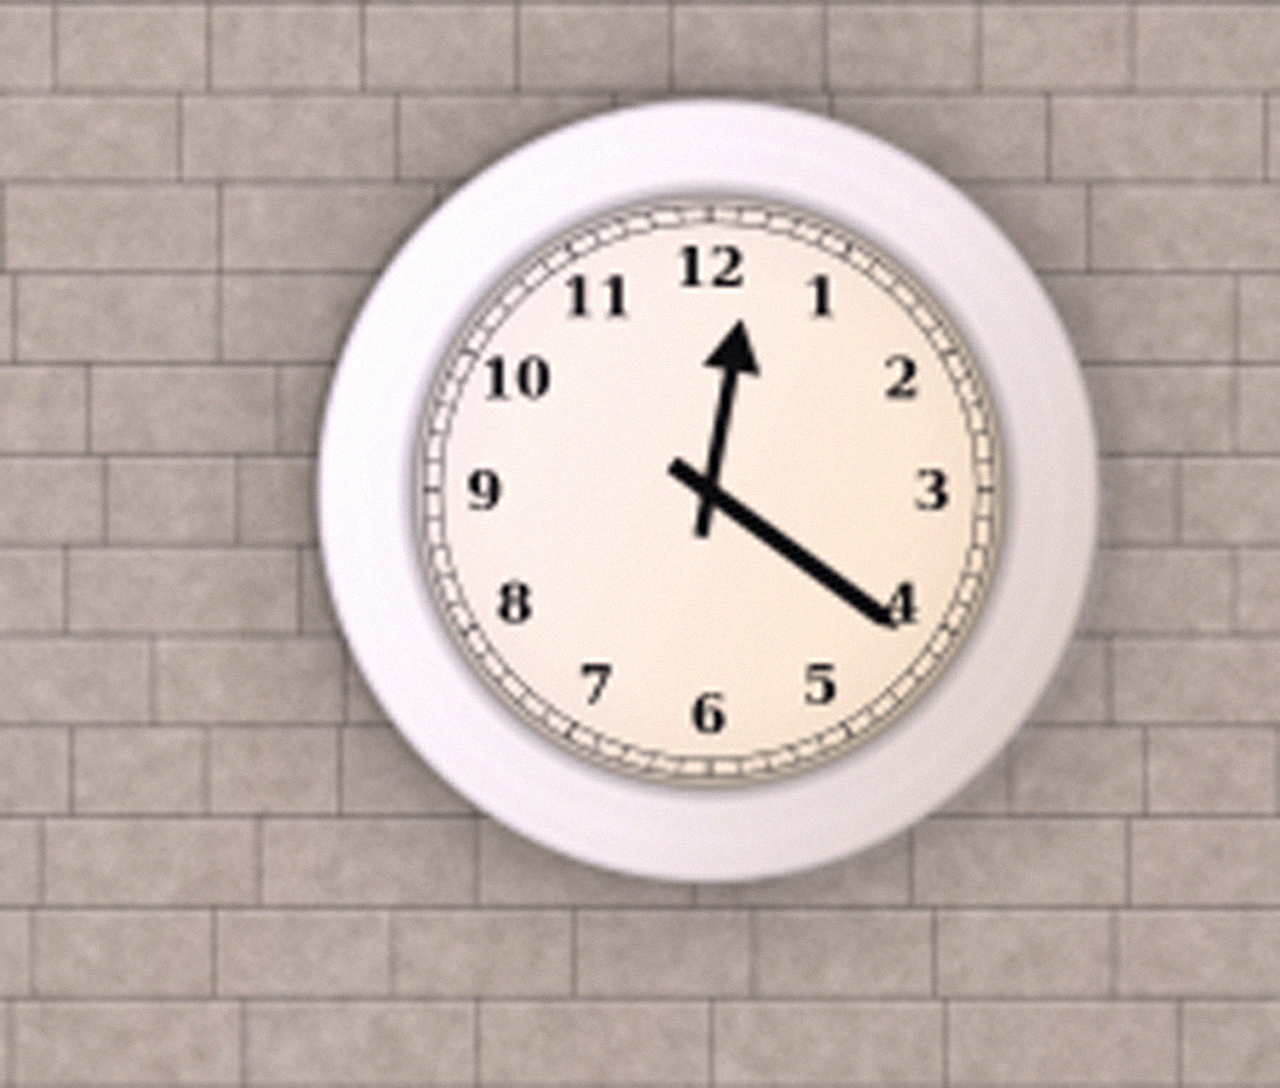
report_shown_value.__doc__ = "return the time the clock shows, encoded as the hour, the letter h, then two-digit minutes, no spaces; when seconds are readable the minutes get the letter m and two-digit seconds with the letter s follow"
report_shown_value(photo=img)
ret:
12h21
